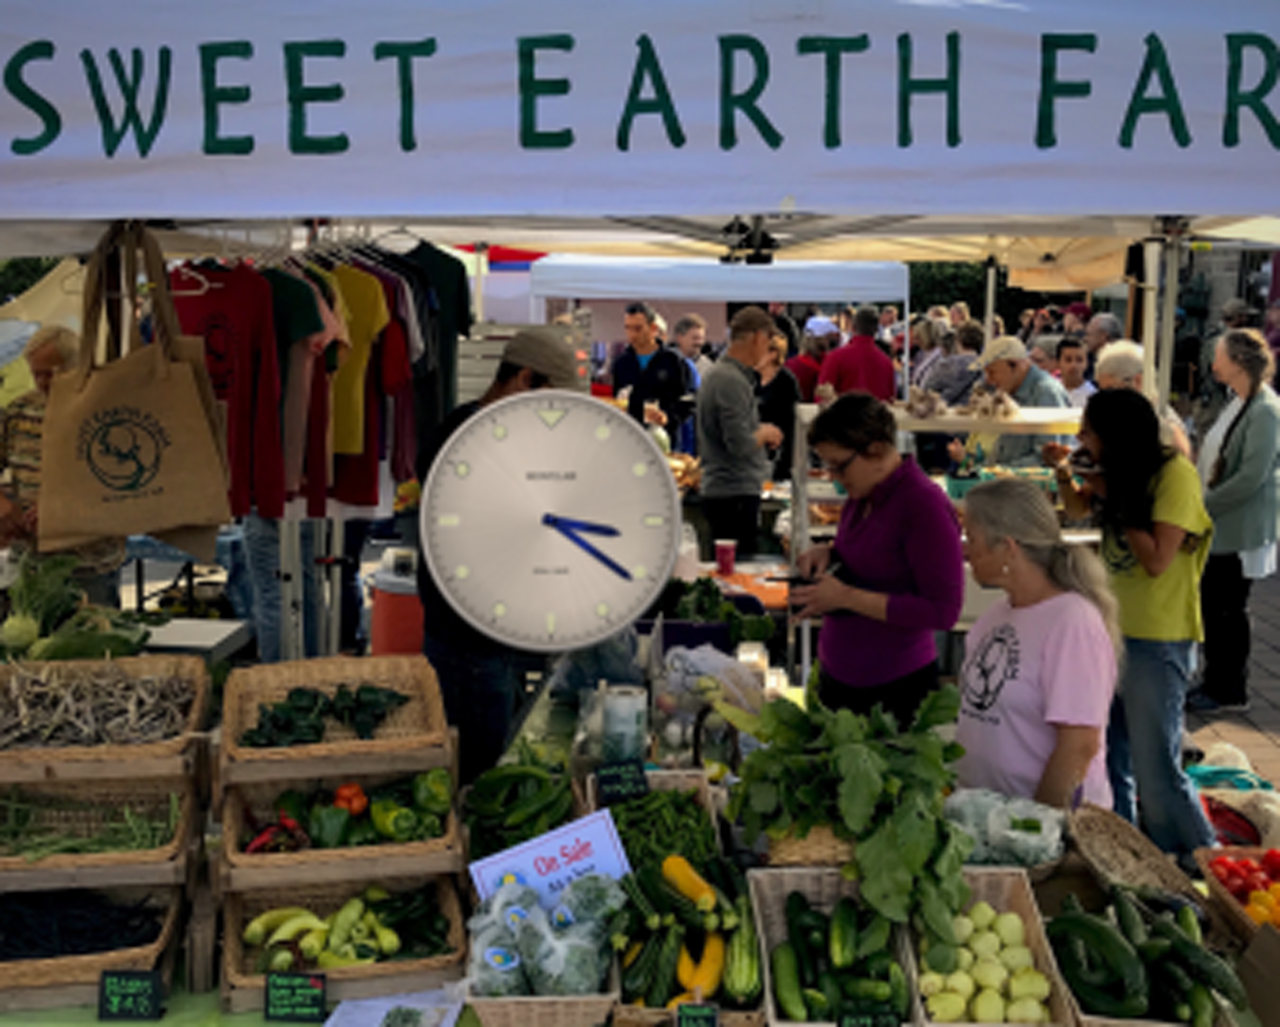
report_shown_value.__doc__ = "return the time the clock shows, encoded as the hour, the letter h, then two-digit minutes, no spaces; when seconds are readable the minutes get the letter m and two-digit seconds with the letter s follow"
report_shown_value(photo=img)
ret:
3h21
